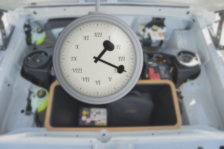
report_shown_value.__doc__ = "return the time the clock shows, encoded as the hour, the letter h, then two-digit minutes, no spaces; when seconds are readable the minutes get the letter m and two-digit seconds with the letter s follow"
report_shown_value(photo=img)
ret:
1h19
